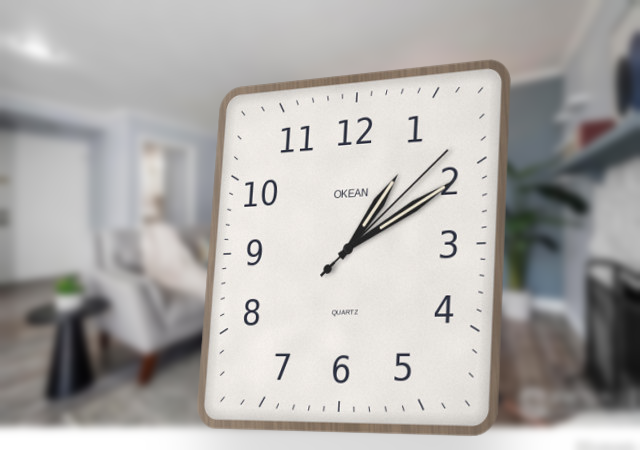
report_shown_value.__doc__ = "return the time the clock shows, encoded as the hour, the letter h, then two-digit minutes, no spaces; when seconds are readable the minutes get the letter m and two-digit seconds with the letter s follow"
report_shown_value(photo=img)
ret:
1h10m08s
